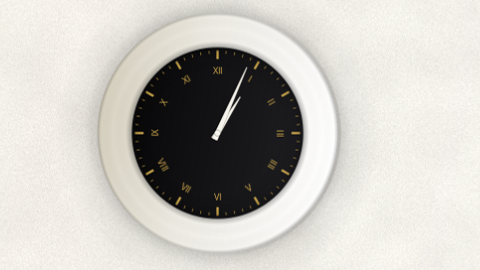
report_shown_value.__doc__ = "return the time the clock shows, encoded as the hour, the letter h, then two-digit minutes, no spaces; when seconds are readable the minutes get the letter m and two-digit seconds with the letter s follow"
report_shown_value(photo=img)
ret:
1h04
